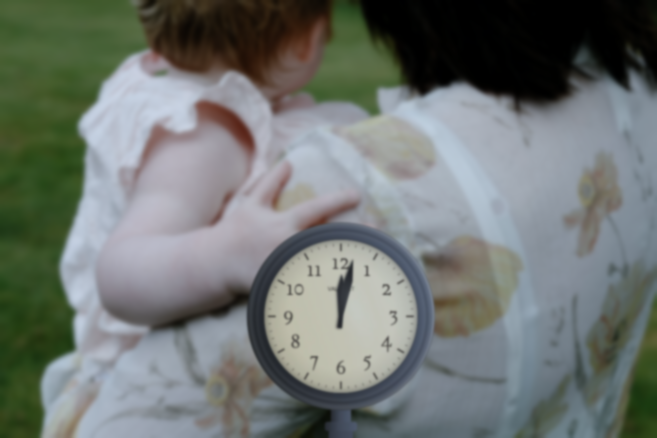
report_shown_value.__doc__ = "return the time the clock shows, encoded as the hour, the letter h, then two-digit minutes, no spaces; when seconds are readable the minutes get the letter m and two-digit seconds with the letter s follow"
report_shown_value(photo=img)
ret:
12h02
